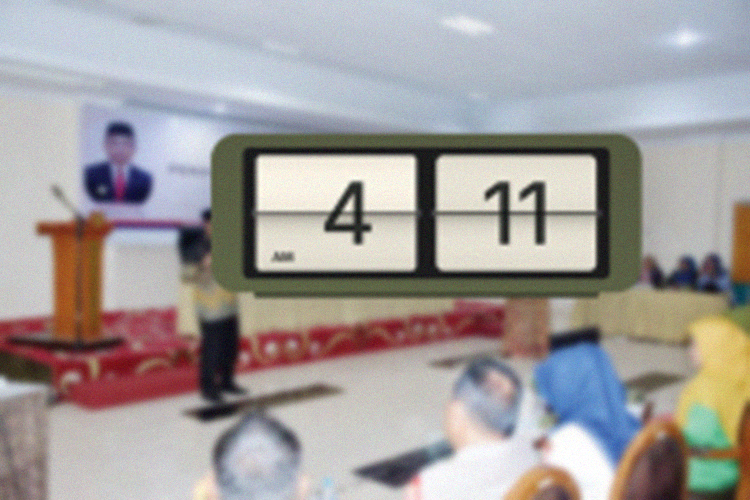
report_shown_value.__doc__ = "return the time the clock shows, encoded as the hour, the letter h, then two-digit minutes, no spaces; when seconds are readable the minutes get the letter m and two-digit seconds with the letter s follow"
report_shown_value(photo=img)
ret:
4h11
